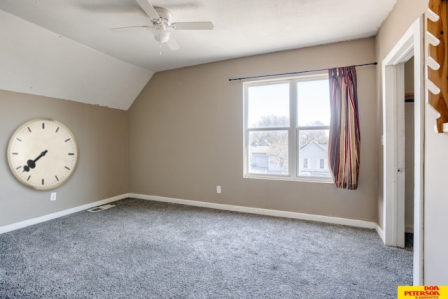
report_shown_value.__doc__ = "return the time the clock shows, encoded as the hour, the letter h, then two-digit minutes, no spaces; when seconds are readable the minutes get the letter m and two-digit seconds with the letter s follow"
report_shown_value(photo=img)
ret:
7h38
